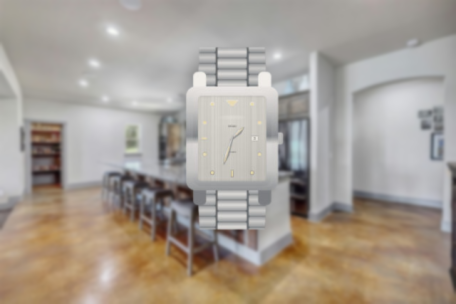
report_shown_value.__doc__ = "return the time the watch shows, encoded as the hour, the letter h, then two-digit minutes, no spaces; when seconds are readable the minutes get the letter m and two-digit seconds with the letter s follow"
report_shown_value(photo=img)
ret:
1h33
